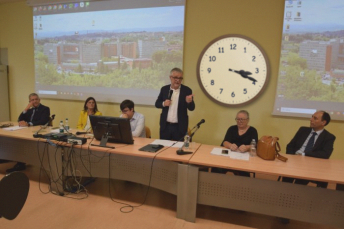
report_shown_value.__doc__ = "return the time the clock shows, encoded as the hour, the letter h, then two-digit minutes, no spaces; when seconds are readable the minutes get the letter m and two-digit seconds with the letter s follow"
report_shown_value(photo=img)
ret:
3h19
